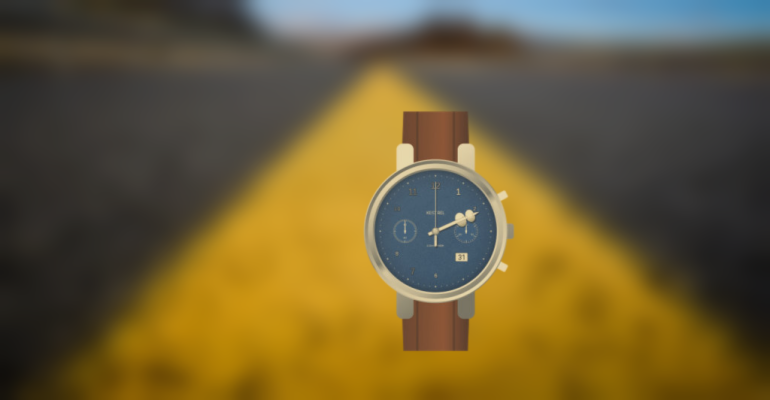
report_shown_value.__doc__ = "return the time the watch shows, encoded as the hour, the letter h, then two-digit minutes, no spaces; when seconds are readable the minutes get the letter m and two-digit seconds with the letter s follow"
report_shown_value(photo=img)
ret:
2h11
